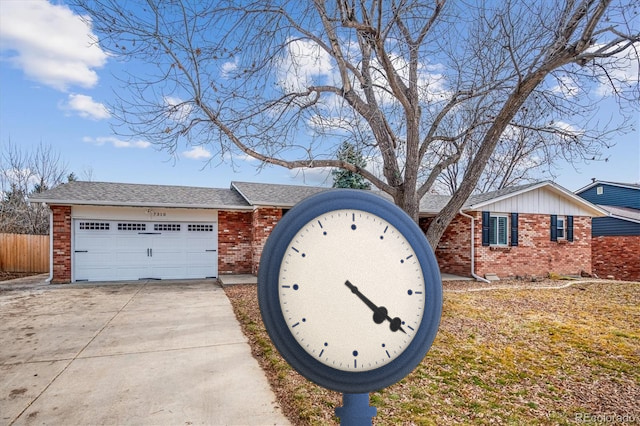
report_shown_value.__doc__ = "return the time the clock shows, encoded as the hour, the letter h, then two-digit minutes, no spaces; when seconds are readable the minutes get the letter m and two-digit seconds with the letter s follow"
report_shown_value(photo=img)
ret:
4h21
